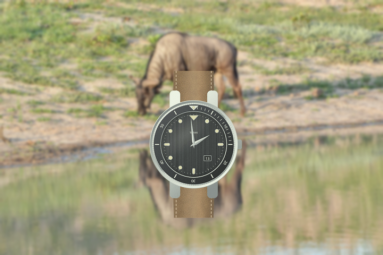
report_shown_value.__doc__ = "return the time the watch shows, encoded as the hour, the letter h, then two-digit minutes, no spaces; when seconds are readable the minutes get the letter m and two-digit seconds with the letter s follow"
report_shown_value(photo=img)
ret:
1h59
